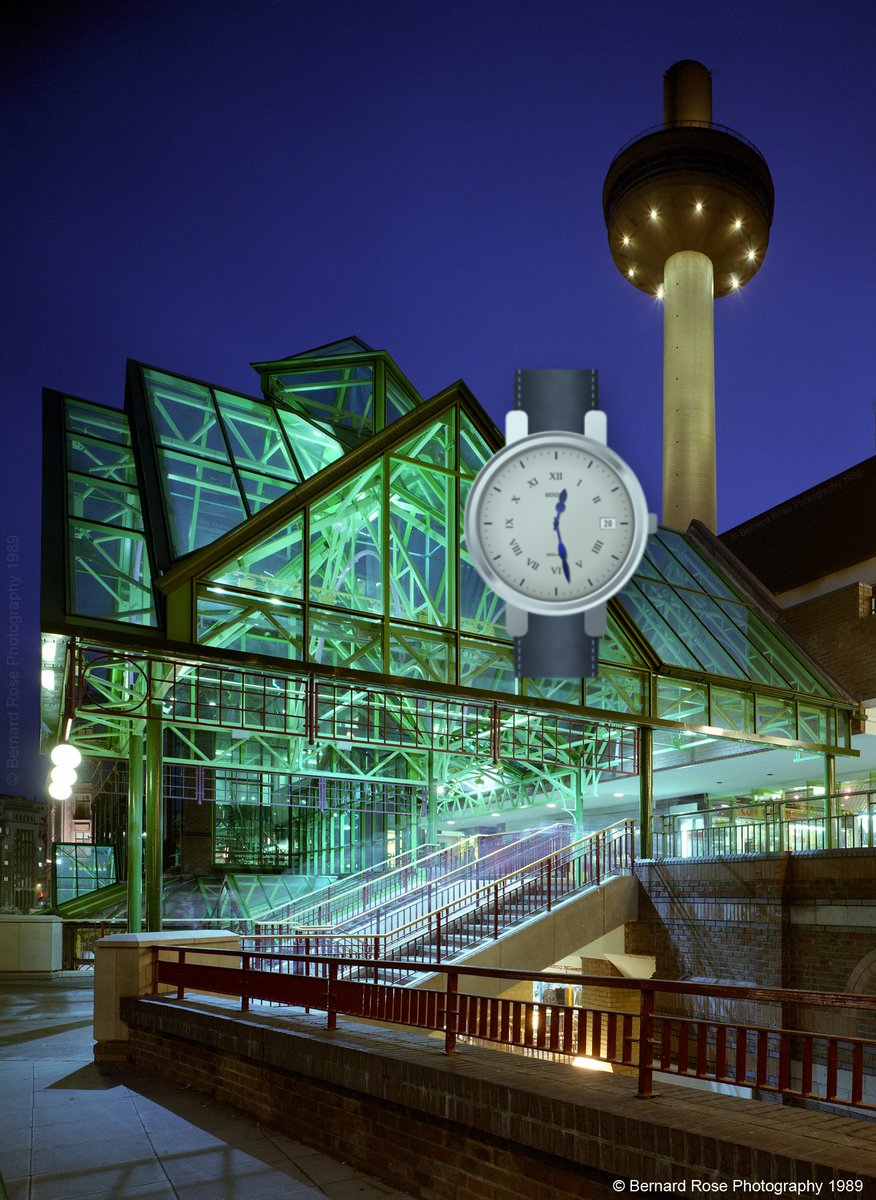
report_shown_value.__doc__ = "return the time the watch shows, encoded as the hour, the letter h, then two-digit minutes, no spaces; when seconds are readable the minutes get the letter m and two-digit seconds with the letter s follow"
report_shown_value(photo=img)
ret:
12h28
